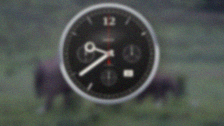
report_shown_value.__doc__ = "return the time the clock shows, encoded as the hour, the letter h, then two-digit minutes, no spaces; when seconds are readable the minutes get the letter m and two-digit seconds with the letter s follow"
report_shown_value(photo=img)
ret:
9h39
